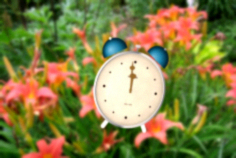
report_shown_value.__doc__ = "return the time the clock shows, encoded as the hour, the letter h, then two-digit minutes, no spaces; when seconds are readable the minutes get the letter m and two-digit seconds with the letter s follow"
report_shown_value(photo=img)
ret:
11h59
